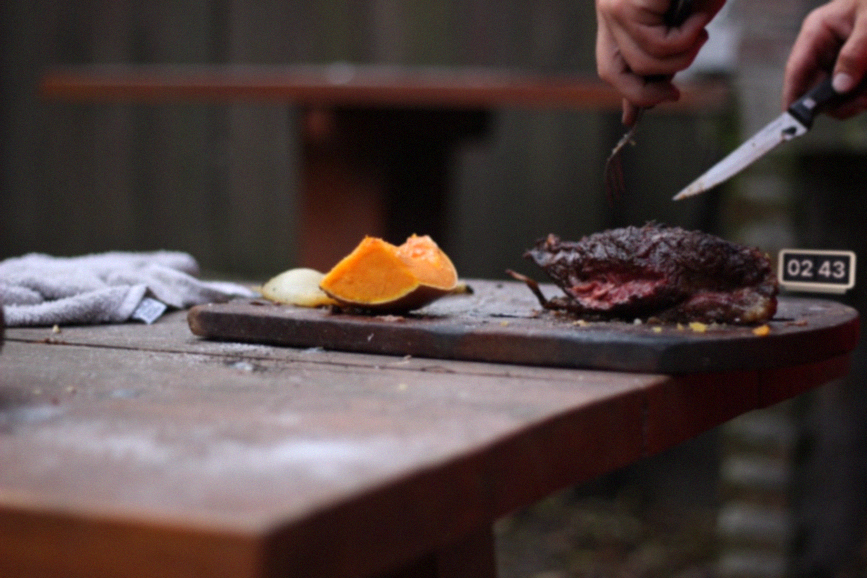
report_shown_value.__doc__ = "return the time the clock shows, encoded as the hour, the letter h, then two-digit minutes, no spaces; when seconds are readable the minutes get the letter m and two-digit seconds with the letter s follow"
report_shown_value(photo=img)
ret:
2h43
